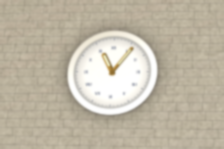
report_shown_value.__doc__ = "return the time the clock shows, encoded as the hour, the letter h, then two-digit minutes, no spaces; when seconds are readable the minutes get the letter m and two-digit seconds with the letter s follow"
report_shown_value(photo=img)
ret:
11h06
